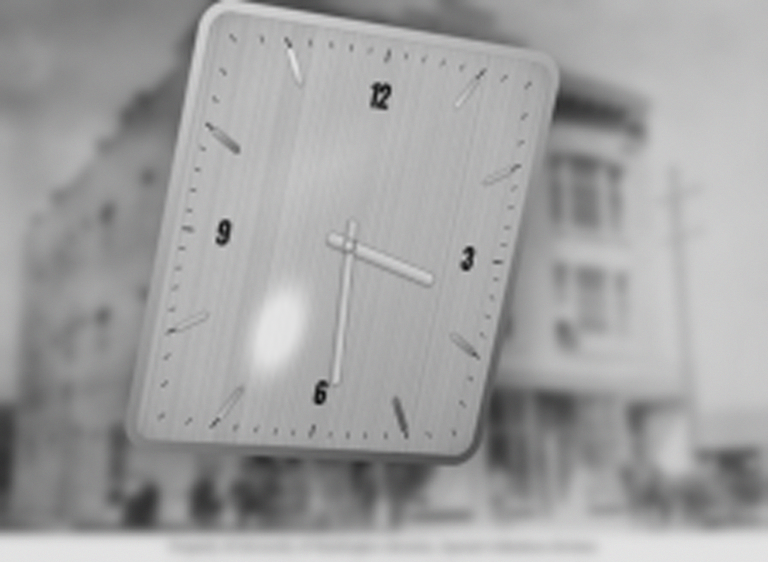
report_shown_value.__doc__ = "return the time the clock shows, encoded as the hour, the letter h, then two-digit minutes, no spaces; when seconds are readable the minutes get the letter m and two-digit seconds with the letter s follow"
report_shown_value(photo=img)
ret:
3h29
